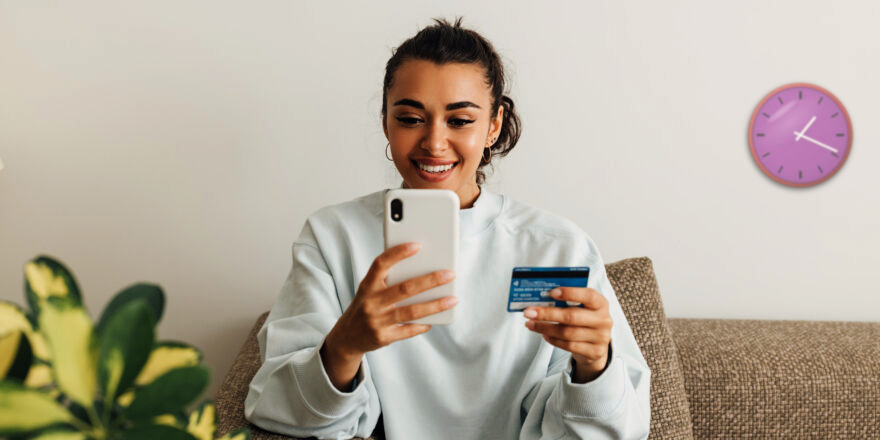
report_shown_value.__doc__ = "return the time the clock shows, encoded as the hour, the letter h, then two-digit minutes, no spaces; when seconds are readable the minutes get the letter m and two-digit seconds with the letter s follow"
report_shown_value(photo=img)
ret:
1h19
